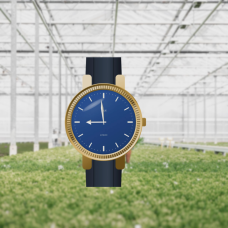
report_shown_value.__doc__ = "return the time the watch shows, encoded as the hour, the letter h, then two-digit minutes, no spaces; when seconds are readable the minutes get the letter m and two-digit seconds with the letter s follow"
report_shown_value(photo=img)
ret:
8h59
